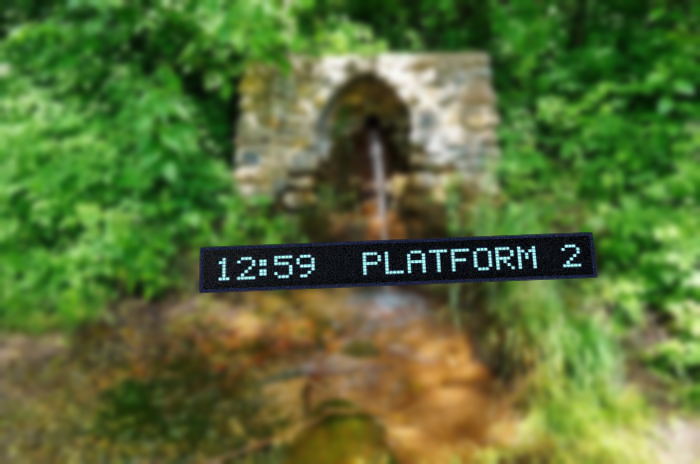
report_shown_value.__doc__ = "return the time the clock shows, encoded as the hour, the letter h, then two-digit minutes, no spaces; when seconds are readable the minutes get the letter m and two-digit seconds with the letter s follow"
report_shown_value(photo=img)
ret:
12h59
